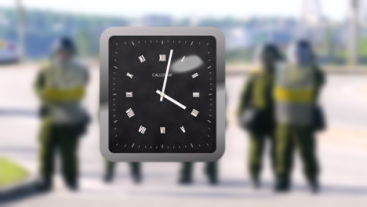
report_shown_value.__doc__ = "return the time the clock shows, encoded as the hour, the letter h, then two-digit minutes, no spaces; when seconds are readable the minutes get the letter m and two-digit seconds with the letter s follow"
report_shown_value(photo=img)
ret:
4h02
